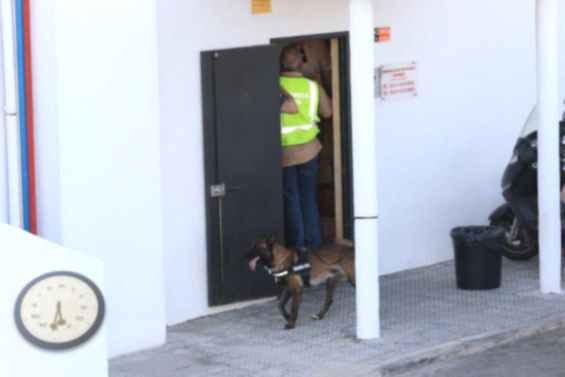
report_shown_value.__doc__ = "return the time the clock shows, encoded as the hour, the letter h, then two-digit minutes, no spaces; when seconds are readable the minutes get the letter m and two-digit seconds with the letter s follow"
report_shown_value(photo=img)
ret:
5h31
